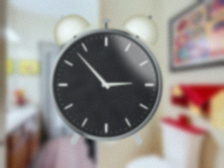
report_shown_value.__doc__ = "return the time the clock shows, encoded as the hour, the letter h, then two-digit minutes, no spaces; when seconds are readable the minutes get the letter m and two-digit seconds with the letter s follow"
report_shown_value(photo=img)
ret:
2h53
